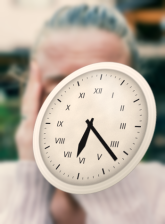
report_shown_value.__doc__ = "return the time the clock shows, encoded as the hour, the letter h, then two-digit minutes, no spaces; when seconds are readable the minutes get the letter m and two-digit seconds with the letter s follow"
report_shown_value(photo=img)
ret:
6h22
